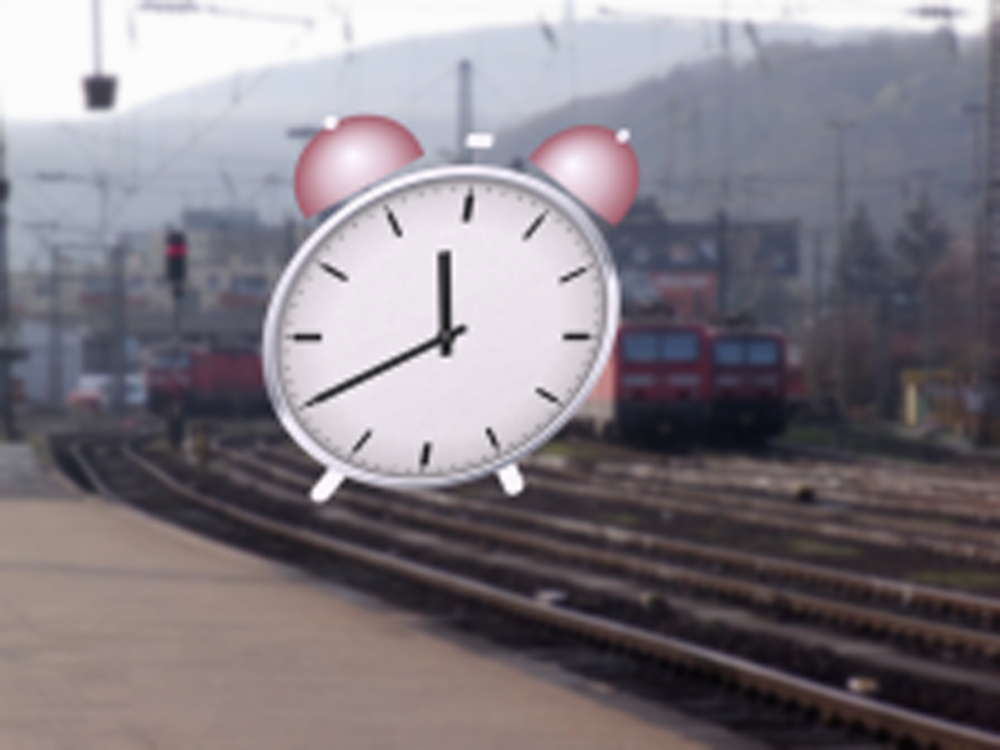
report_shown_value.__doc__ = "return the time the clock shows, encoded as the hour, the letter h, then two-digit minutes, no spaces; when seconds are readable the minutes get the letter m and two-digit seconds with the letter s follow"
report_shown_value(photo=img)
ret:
11h40
